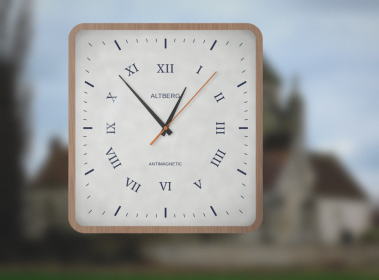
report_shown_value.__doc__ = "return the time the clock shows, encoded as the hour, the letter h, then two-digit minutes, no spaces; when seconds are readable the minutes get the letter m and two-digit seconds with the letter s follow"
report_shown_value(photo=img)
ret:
12h53m07s
